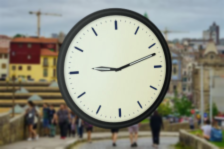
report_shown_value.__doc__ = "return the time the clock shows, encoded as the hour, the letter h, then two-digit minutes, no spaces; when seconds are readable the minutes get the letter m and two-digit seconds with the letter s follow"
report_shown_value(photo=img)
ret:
9h12
